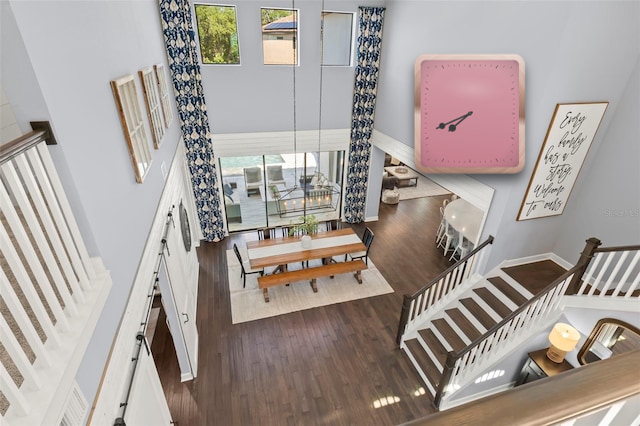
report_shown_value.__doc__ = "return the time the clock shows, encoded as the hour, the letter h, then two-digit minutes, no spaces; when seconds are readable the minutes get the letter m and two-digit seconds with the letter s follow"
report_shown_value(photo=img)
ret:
7h41
